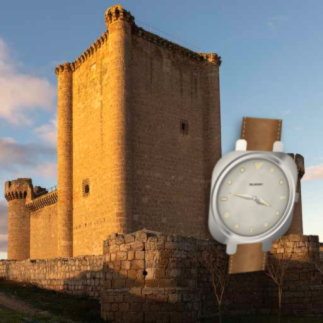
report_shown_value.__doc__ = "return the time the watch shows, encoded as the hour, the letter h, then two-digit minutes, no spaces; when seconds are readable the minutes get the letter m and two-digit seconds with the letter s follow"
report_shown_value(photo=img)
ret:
3h47
